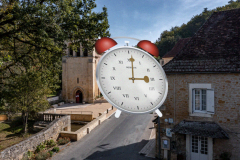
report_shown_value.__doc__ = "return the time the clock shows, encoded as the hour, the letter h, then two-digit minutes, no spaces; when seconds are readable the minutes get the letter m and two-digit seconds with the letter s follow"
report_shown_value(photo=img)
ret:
3h01
